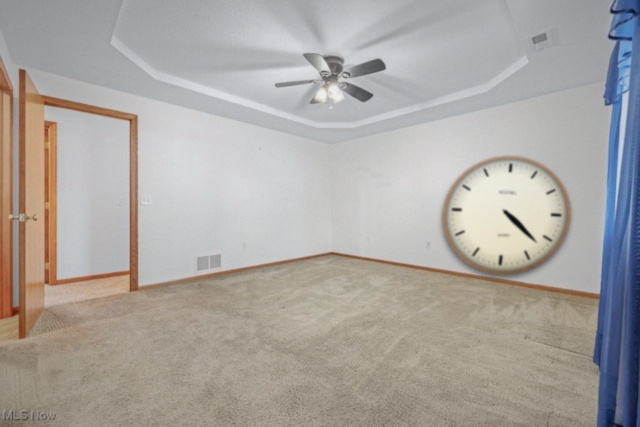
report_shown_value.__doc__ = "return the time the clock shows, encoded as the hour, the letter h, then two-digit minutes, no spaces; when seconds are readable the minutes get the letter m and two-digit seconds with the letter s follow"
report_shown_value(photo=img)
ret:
4h22
